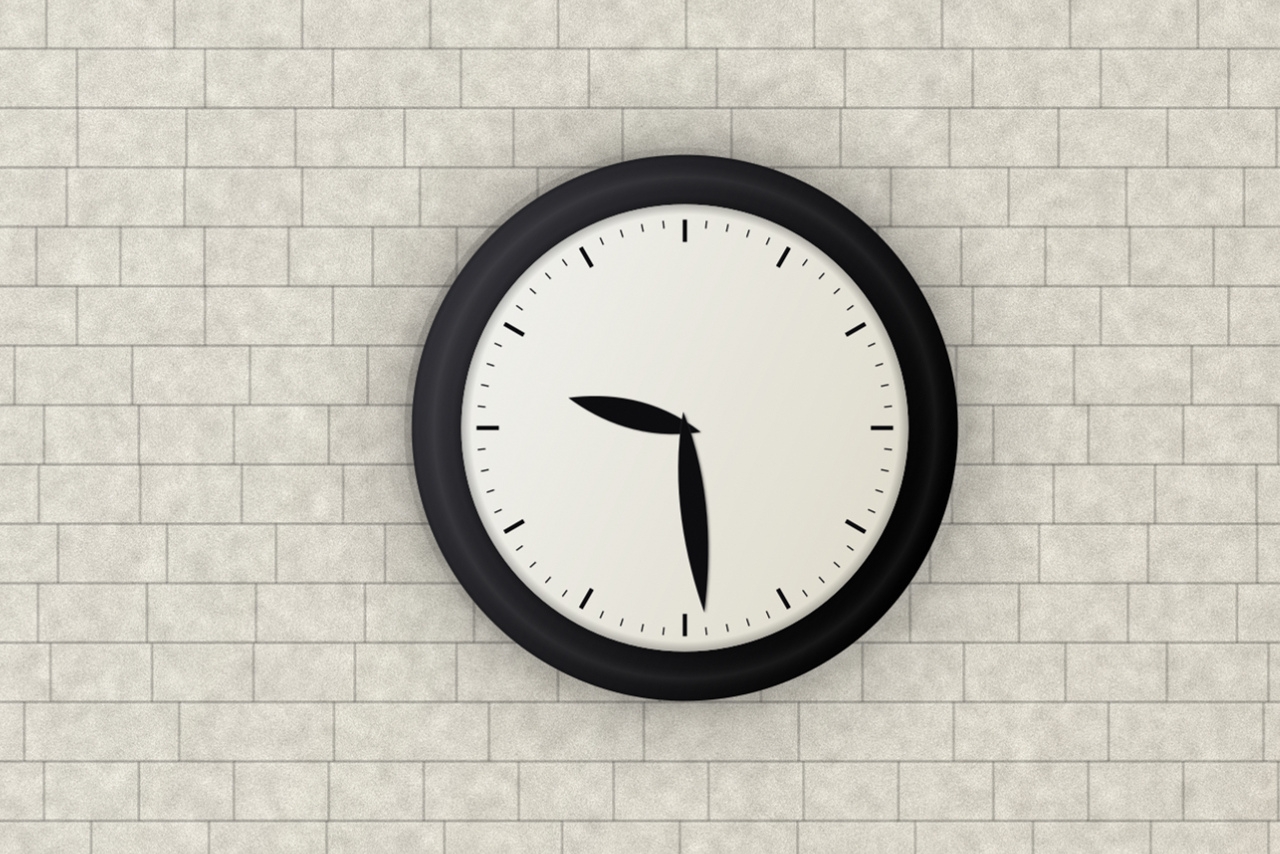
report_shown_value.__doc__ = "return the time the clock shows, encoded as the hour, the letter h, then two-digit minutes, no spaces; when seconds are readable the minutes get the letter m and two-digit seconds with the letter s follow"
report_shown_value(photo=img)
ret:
9h29
